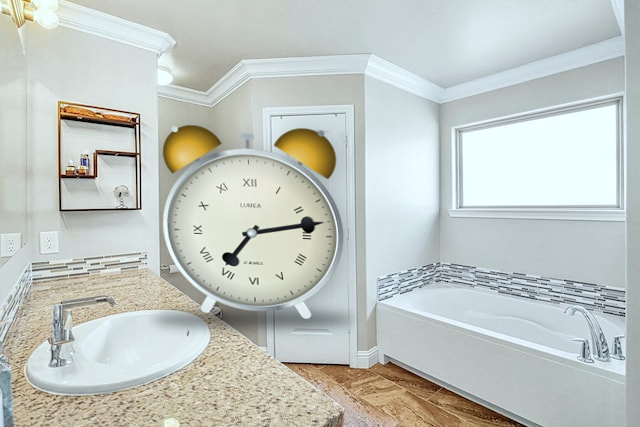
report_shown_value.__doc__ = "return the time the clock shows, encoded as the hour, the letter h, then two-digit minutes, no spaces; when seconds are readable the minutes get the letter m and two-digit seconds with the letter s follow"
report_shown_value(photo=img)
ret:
7h13
